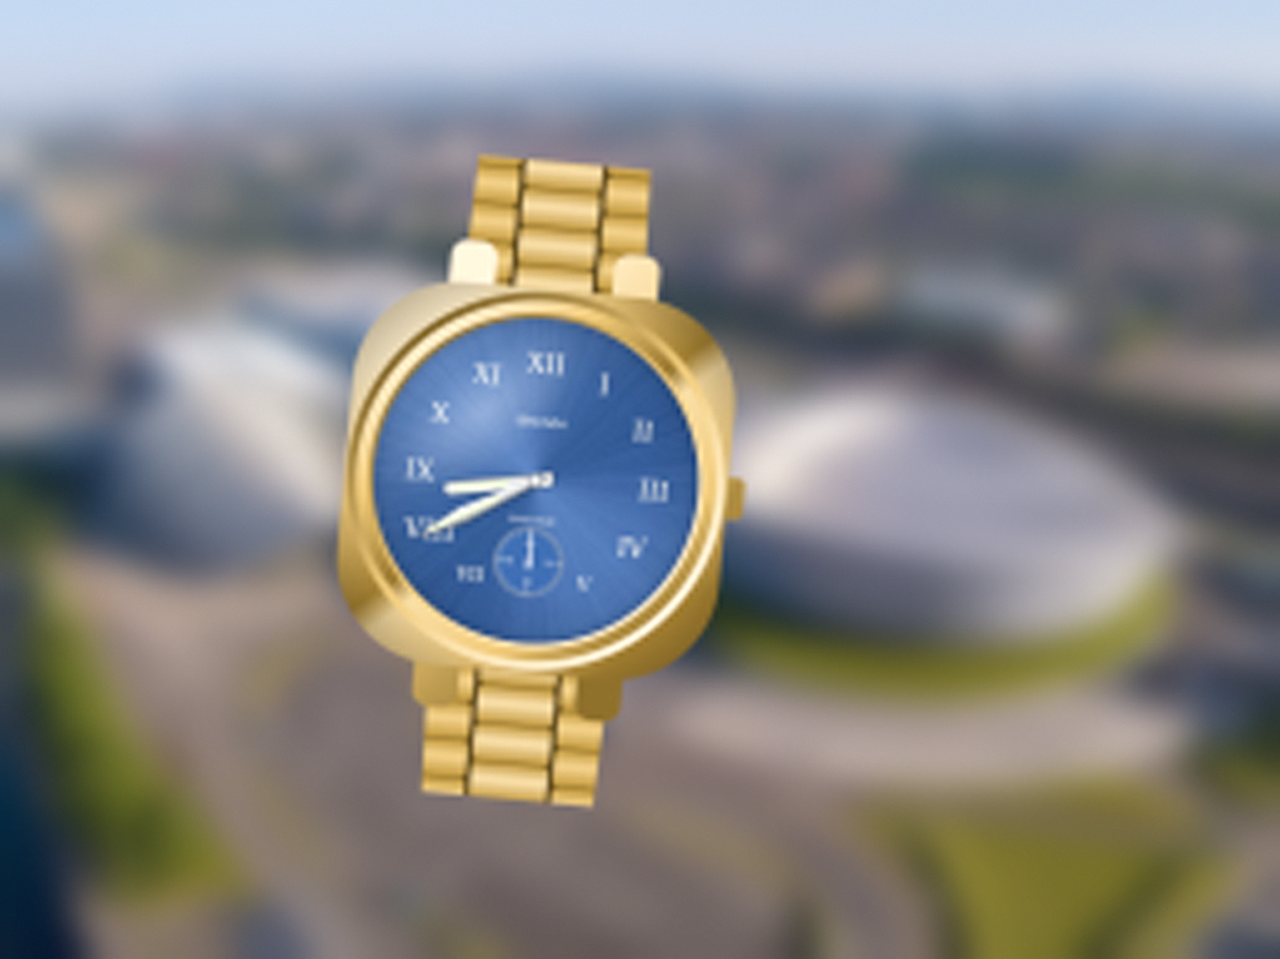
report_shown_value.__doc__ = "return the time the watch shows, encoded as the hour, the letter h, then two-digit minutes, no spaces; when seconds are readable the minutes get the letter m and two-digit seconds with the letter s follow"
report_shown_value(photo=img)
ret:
8h40
